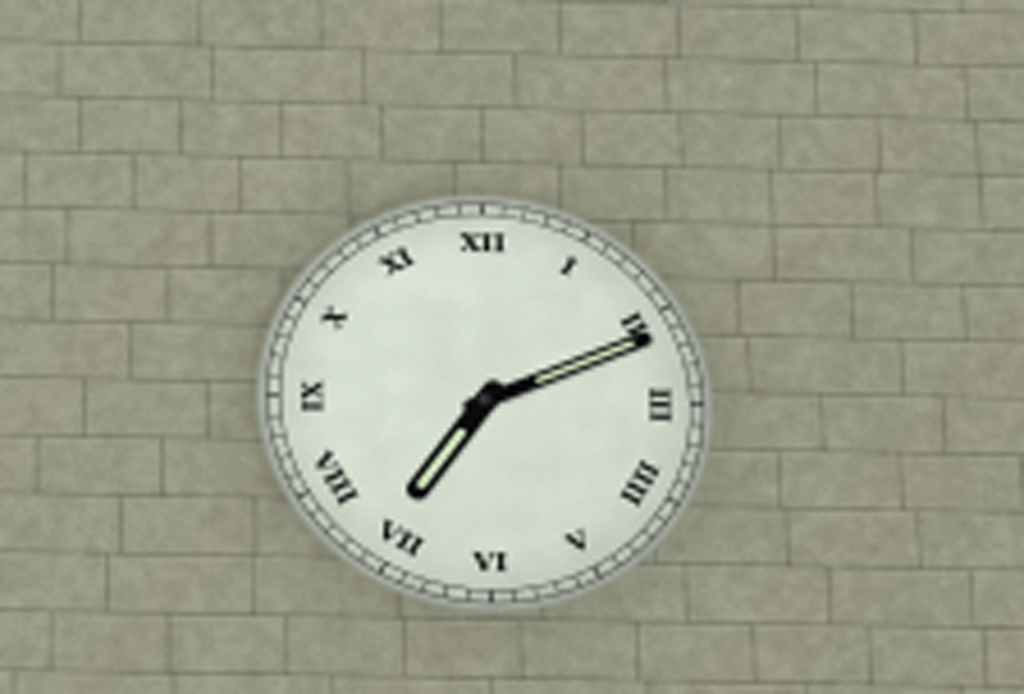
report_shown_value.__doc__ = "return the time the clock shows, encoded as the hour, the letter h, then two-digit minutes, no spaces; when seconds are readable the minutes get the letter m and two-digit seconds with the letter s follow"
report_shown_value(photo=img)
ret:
7h11
